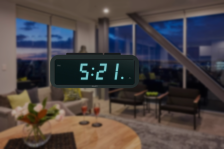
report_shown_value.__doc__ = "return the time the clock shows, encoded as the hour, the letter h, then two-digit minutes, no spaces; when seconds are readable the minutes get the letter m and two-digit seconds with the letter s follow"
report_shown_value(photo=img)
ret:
5h21
